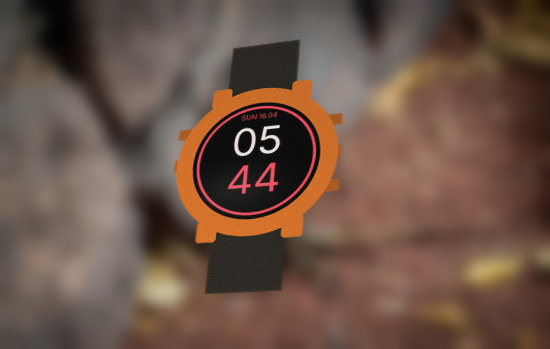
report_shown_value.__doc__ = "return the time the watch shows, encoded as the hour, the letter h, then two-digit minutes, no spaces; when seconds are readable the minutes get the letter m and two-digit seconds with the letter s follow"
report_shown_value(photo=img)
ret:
5h44
